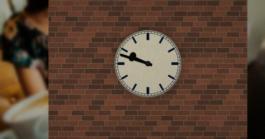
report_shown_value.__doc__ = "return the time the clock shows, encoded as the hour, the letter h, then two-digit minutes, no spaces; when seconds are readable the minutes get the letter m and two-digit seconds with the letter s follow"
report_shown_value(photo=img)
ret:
9h48
